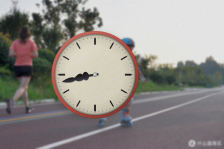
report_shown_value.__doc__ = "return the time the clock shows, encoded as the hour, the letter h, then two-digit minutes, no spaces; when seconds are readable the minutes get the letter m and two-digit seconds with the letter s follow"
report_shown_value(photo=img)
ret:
8h43
